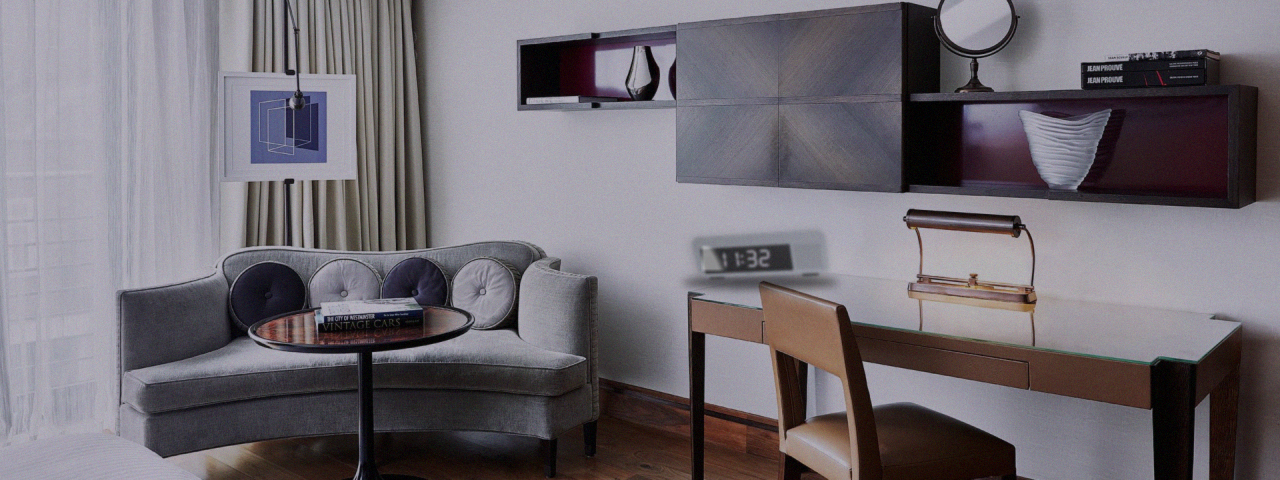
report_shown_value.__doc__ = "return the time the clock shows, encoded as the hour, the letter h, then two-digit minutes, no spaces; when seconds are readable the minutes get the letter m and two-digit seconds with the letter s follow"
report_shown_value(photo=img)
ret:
11h32
